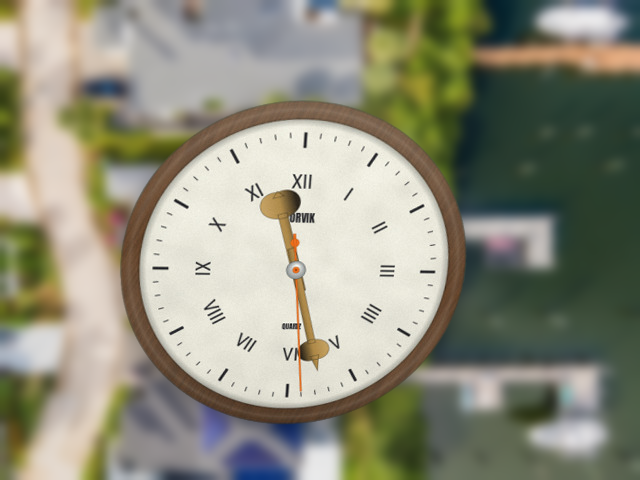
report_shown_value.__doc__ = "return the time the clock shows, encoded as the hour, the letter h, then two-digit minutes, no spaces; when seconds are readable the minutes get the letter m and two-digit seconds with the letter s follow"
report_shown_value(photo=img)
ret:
11h27m29s
